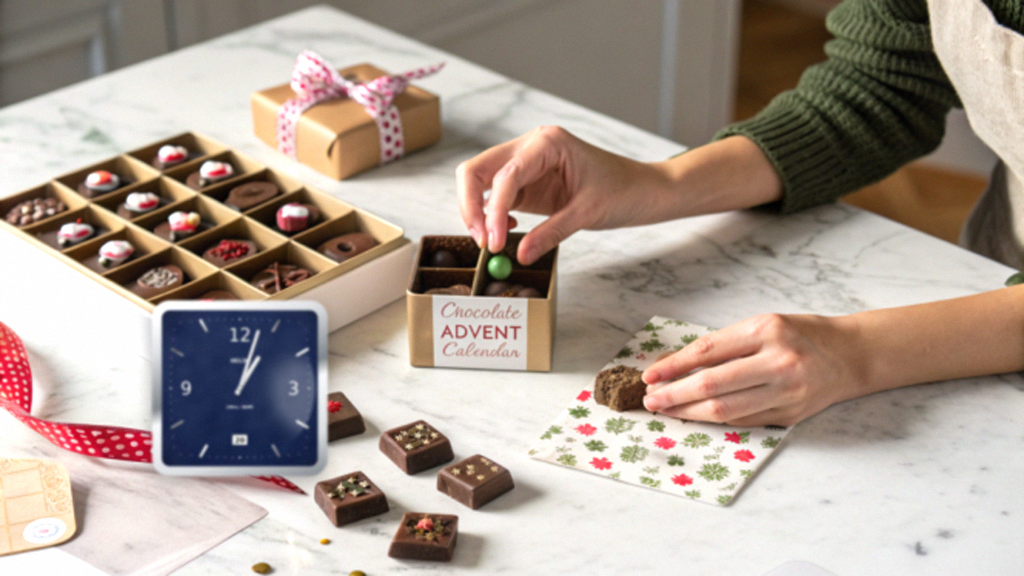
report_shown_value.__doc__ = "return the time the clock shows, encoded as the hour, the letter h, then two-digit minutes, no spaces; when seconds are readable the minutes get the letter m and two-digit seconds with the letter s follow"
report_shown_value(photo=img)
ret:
1h03
